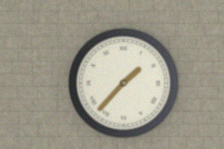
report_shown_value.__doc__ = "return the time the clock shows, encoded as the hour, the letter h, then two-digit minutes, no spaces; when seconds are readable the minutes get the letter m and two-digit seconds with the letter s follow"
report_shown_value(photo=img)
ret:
1h37
